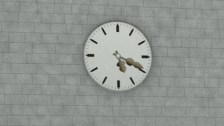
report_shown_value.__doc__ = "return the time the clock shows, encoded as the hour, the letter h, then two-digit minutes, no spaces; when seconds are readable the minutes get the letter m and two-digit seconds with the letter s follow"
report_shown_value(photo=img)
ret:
5h19
